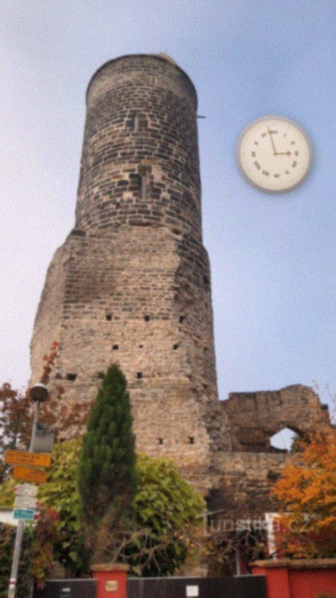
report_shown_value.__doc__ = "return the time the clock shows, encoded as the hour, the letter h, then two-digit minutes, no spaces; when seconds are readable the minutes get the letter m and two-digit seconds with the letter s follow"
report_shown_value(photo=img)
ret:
2h58
